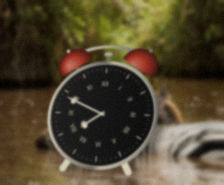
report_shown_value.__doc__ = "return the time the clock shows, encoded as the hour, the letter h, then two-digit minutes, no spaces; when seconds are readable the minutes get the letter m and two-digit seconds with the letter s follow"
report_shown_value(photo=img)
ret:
7h49
